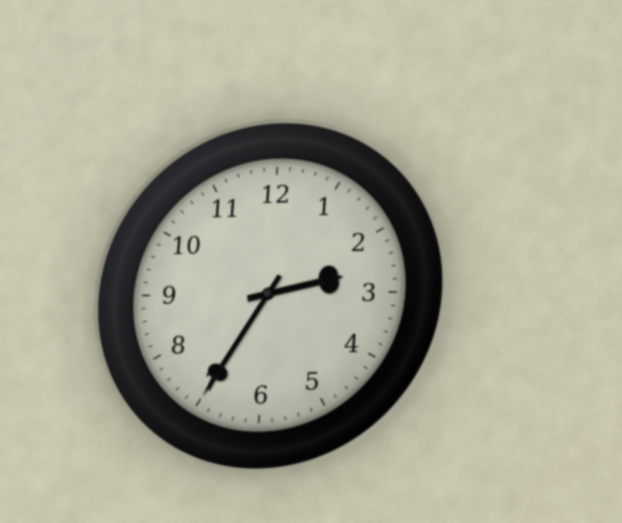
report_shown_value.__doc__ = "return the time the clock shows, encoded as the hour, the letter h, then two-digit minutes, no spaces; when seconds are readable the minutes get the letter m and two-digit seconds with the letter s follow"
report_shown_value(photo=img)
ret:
2h35
